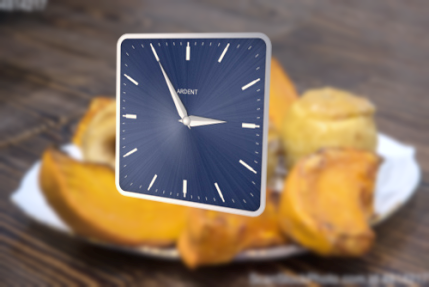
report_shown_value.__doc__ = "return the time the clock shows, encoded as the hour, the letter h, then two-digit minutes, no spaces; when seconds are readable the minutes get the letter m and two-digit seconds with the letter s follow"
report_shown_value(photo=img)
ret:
2h55
